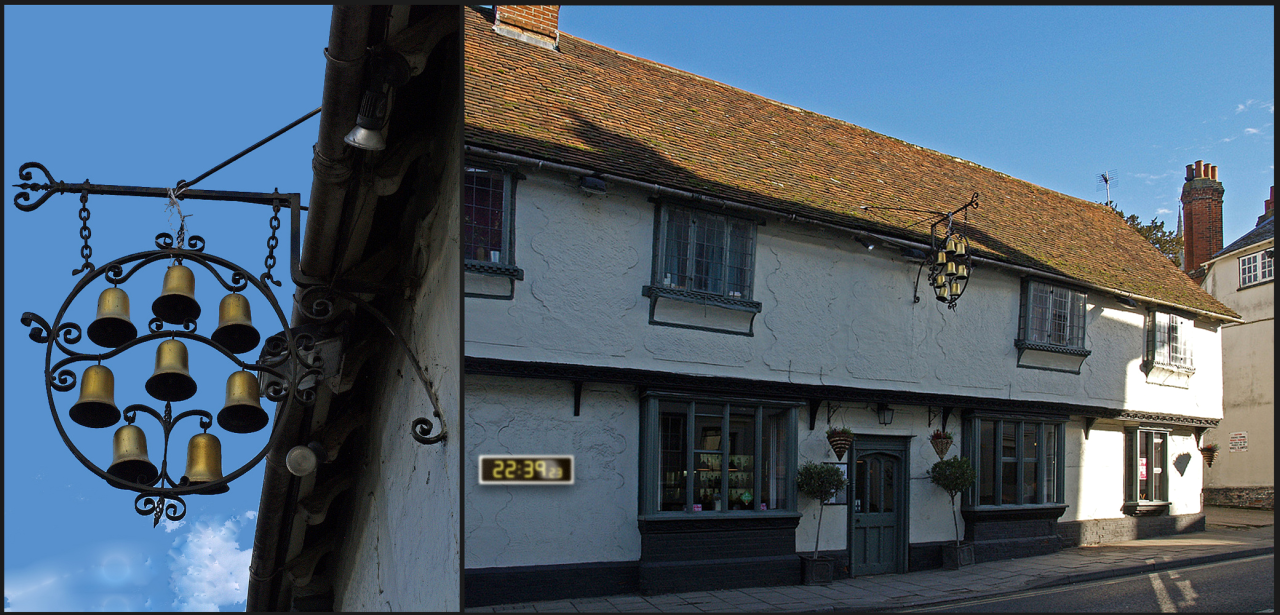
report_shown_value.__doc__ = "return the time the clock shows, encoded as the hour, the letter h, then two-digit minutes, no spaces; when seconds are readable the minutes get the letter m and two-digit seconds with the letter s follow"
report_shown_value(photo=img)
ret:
22h39
